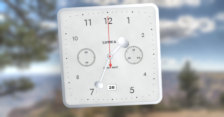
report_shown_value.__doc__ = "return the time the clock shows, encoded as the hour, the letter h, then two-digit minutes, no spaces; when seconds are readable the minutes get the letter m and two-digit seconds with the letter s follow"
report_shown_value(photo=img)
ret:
1h34
